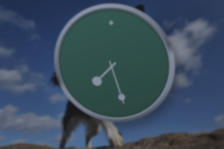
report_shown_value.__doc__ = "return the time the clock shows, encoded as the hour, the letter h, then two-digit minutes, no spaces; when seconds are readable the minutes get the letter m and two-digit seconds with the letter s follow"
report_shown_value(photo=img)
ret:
7h27
